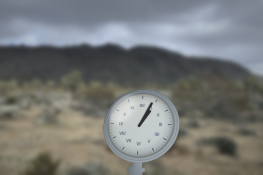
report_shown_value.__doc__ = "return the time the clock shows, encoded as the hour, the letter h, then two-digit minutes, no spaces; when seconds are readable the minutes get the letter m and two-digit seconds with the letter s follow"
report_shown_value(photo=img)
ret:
1h04
